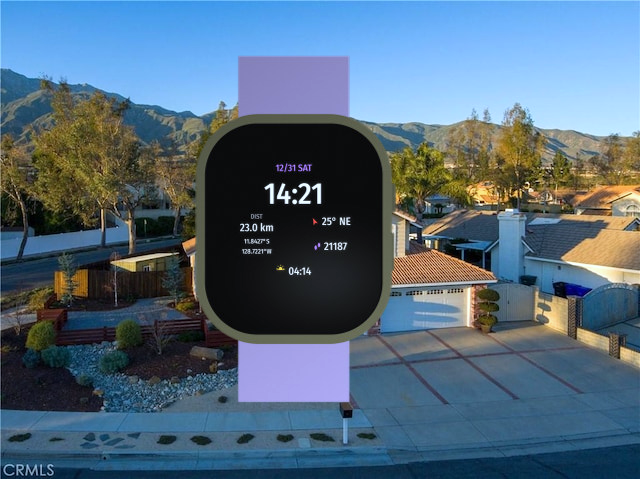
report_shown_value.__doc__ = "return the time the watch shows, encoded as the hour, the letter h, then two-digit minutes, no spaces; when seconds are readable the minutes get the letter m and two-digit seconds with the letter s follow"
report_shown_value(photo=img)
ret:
14h21
